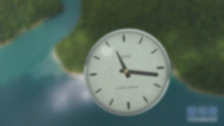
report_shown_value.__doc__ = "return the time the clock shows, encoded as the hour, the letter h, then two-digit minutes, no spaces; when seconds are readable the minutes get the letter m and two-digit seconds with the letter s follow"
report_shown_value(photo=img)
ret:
11h17
